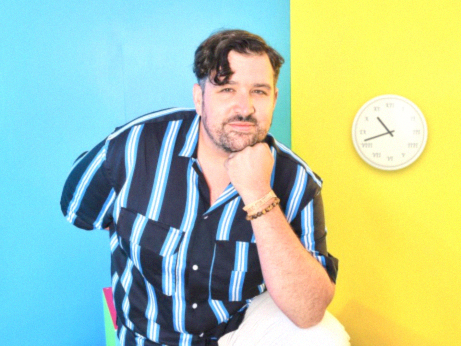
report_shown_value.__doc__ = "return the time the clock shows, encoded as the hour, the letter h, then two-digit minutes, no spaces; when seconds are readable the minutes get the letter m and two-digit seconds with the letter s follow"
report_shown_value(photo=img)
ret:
10h42
